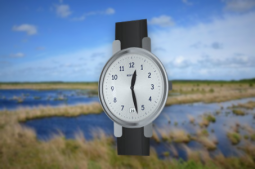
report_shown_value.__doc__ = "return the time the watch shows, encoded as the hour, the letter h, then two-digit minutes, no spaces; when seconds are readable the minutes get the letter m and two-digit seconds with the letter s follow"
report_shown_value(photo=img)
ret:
12h28
